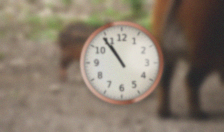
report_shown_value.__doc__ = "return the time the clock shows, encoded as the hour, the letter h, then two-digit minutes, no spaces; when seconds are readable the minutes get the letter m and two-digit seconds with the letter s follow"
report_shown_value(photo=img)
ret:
10h54
